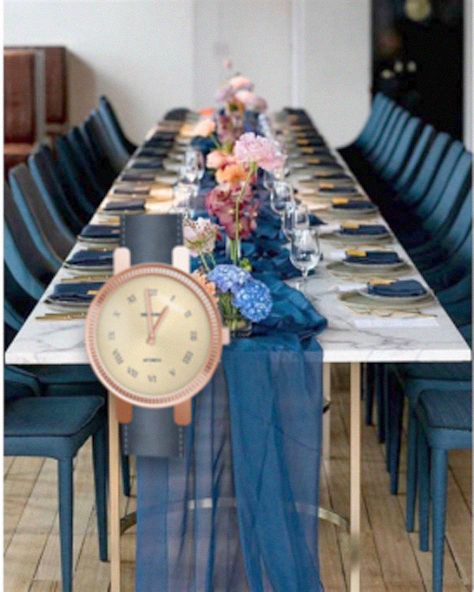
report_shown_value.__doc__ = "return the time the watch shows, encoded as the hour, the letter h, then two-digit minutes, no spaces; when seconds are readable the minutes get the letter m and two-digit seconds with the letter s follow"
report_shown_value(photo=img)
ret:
12h59
